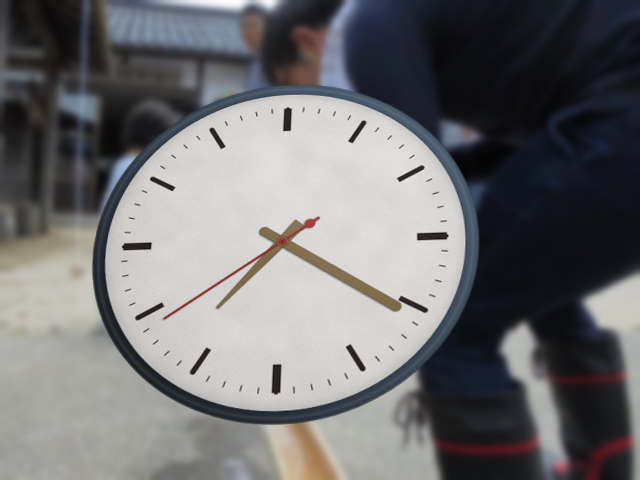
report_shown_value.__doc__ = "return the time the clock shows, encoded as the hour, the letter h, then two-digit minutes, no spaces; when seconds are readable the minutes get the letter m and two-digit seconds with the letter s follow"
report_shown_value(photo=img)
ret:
7h20m39s
